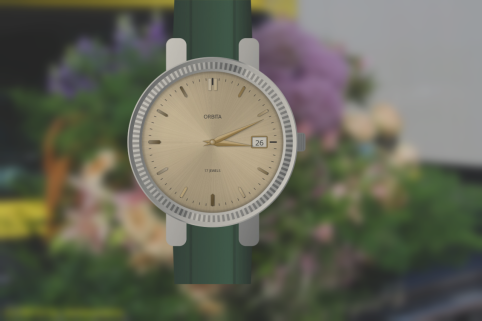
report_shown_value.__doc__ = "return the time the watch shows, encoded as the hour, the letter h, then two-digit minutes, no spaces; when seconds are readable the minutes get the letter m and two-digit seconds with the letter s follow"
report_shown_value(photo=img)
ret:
3h11
